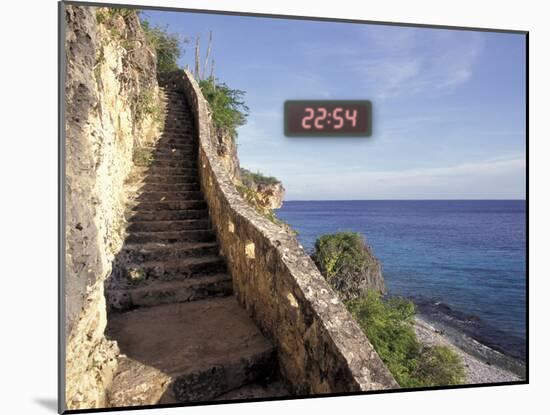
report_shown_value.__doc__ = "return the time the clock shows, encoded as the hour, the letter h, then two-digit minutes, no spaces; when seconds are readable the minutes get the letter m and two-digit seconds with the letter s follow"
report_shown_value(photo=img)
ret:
22h54
